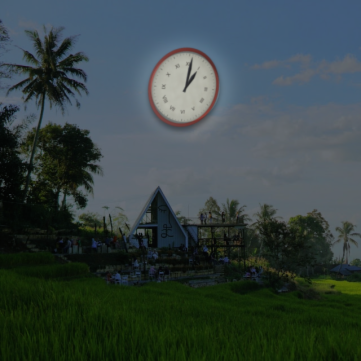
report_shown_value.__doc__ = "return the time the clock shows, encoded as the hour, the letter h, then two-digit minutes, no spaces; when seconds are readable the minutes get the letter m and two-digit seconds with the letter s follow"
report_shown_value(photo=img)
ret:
1h01
